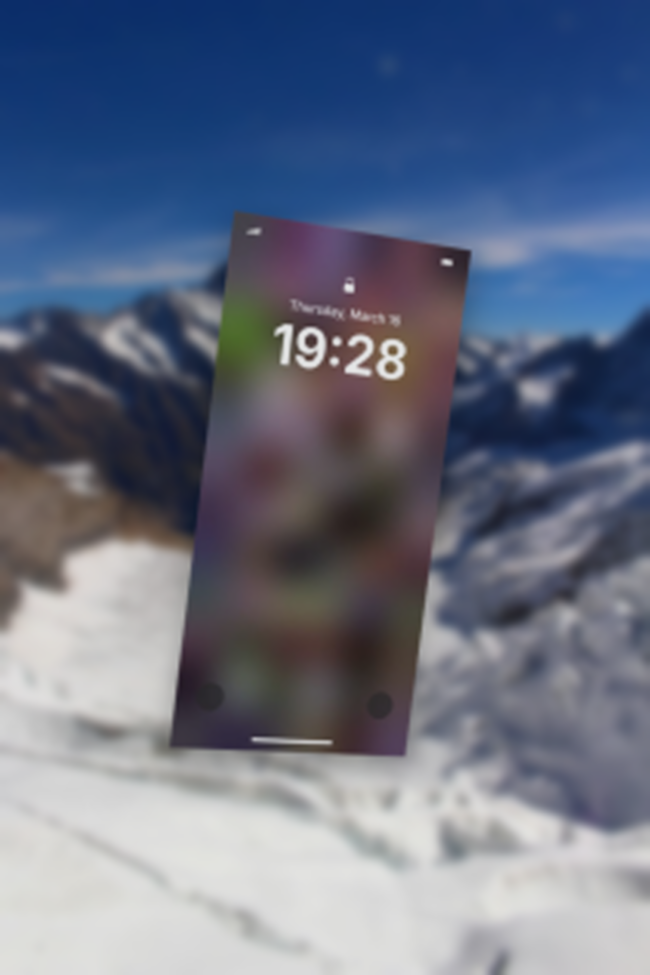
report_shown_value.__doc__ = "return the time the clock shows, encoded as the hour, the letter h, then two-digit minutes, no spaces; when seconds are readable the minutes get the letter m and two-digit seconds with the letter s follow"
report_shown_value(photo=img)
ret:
19h28
